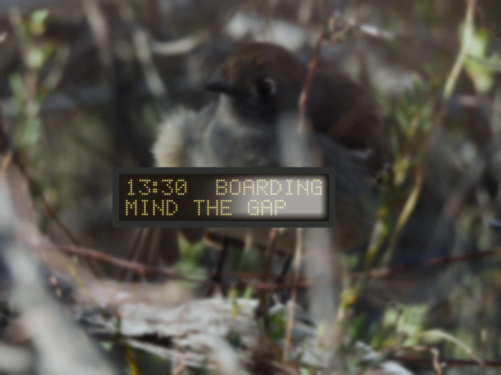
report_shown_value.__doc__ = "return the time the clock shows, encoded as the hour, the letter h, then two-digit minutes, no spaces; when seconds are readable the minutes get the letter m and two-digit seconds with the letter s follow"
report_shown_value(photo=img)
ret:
13h30
